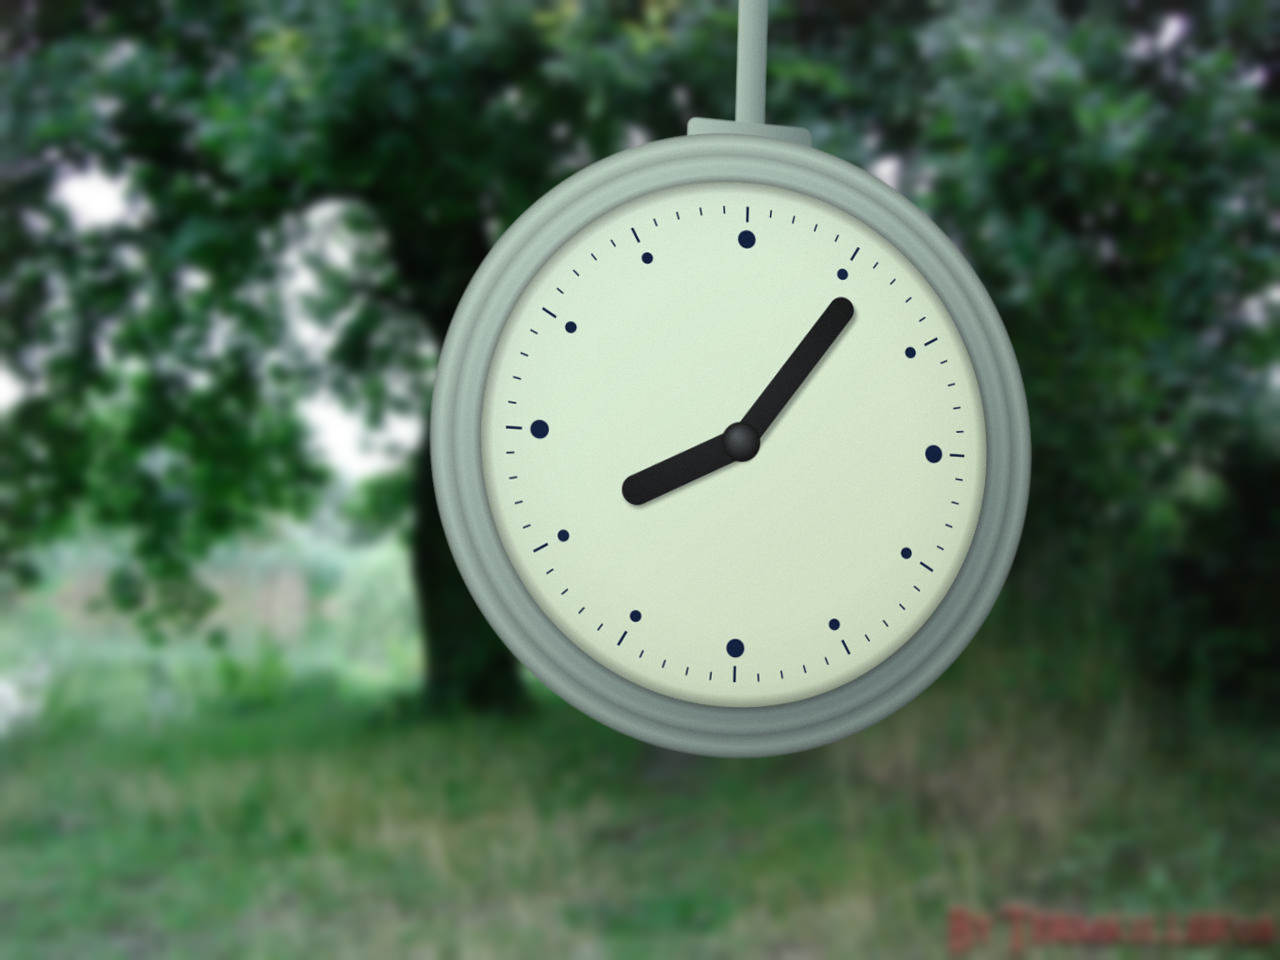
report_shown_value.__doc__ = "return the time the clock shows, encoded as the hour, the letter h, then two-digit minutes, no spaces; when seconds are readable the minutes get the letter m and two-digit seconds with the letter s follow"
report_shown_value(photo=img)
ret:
8h06
